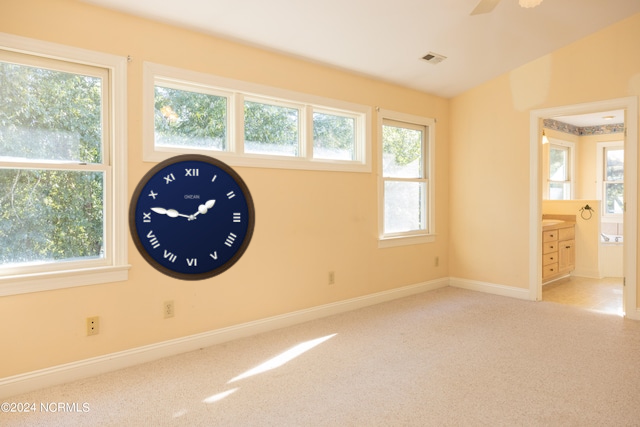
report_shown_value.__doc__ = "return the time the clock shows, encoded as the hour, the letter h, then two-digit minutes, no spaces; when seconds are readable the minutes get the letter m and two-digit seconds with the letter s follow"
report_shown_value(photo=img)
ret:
1h47
